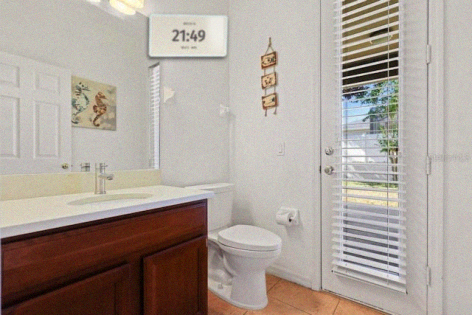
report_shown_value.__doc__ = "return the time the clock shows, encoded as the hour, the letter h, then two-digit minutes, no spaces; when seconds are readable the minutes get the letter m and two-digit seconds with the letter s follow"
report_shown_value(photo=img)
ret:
21h49
